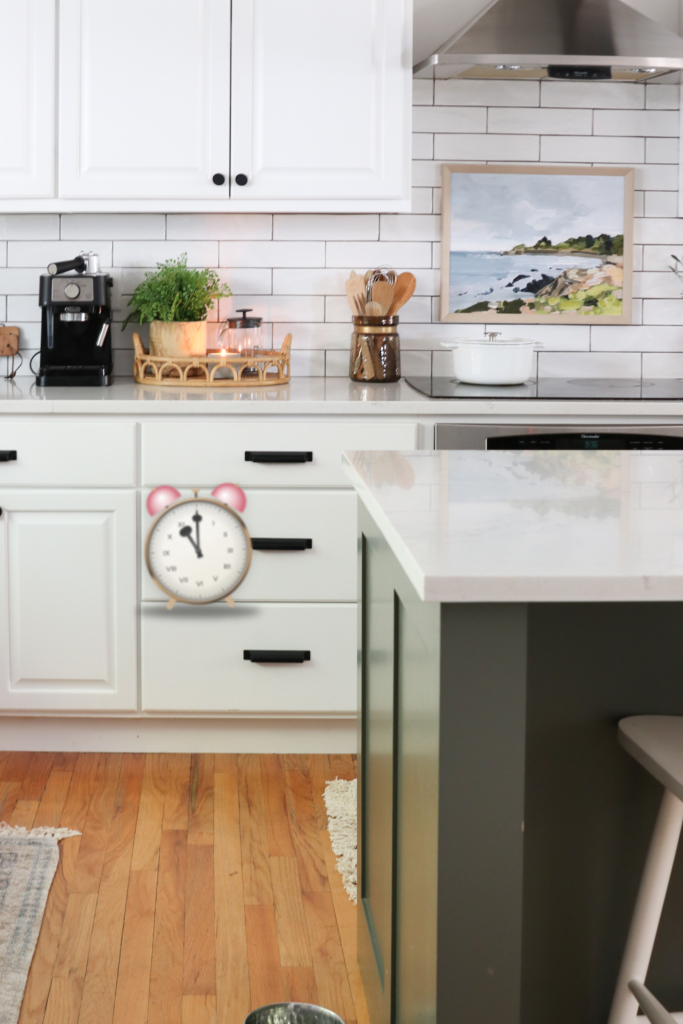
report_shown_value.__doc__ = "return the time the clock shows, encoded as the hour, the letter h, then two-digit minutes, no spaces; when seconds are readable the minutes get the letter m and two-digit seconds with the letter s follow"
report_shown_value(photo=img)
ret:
11h00
